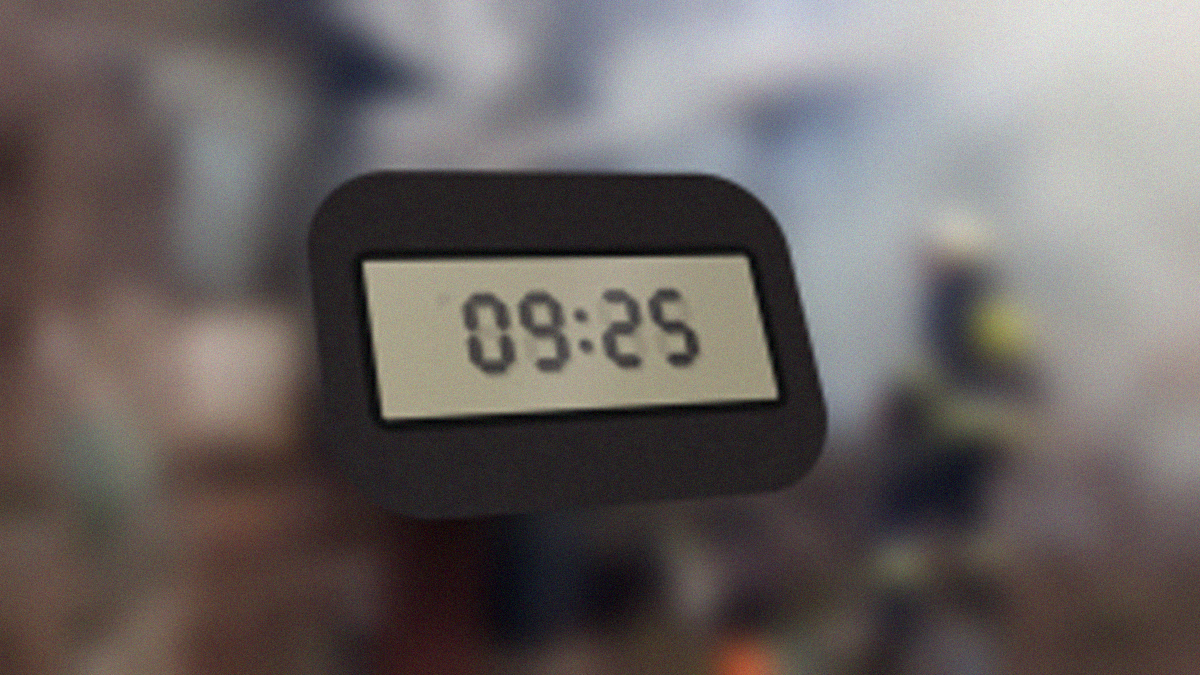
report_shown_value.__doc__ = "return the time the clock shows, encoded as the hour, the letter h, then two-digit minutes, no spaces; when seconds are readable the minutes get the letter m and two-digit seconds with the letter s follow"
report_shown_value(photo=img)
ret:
9h25
